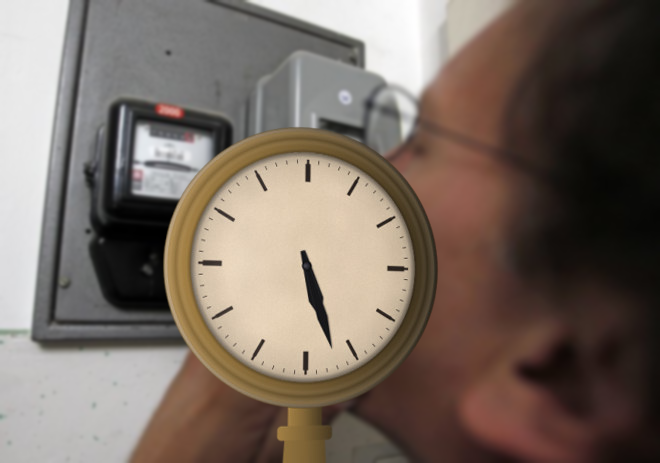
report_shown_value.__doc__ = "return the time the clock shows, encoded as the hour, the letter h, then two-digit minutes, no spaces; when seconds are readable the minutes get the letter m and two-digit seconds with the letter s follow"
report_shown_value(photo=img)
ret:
5h27
